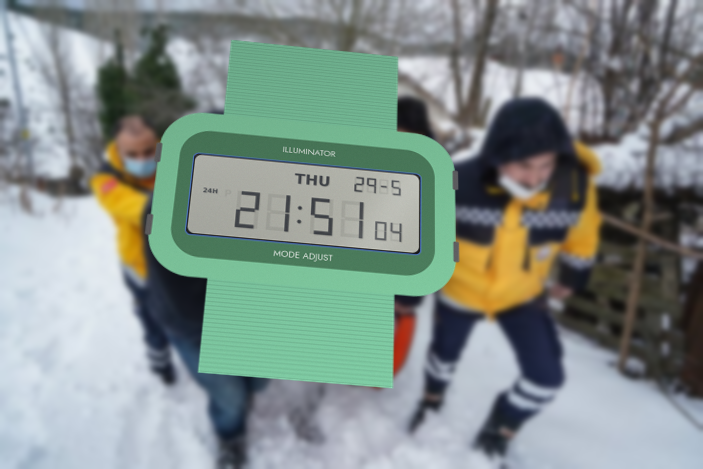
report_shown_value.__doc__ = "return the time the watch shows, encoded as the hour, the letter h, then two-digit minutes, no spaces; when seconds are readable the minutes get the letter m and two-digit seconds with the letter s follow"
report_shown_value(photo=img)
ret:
21h51m04s
